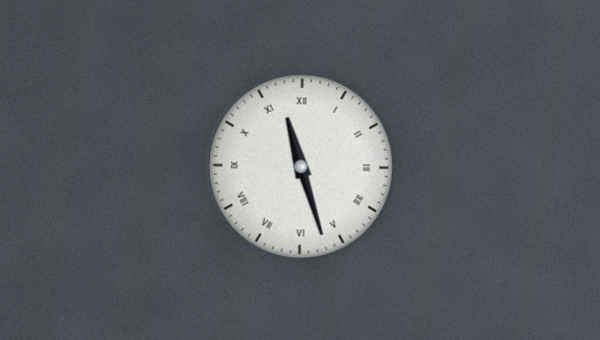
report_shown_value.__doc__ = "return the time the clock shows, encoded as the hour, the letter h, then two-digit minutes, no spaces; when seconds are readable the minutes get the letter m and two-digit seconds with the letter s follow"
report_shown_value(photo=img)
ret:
11h27
